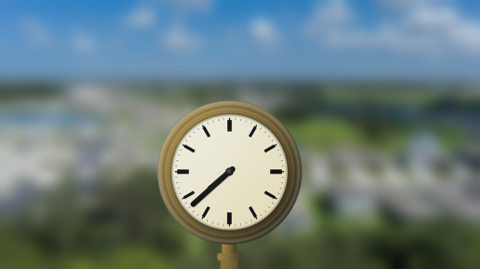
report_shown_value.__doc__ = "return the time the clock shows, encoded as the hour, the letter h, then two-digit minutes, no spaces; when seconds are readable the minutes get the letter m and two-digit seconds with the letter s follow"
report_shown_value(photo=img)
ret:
7h38
